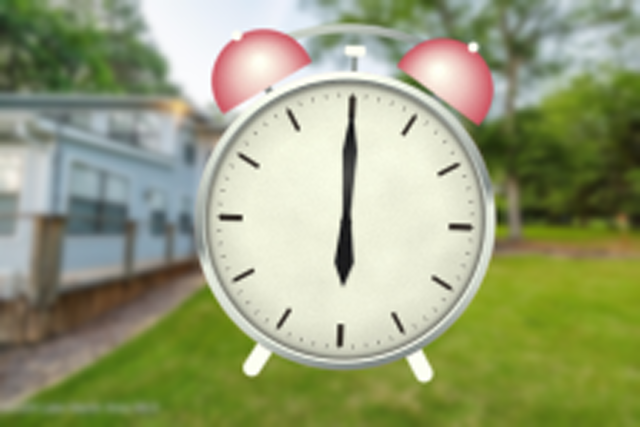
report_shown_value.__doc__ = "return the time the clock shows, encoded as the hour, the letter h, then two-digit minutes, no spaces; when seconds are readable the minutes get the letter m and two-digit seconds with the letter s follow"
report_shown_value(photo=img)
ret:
6h00
